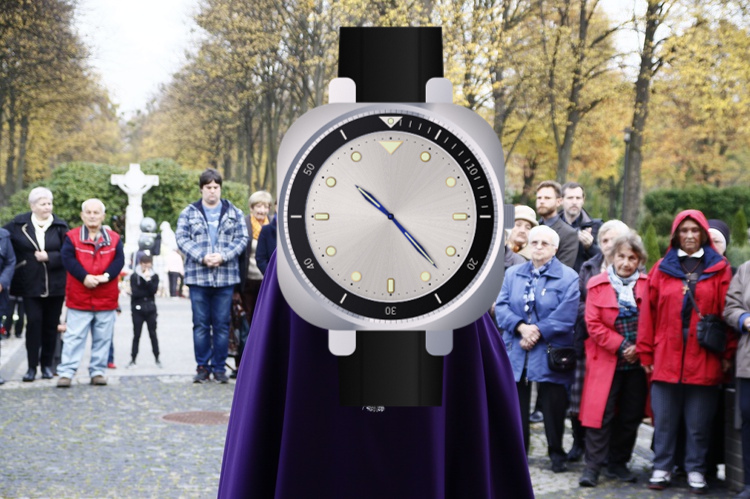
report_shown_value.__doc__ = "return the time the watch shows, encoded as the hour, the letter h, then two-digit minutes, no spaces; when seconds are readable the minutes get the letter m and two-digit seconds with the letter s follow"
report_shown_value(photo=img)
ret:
10h23
